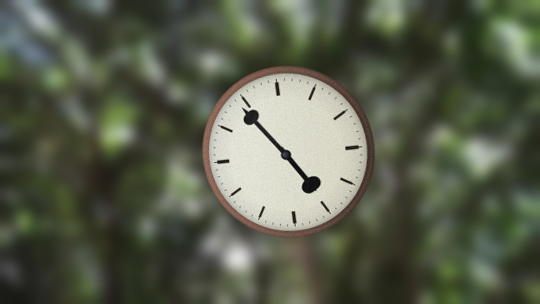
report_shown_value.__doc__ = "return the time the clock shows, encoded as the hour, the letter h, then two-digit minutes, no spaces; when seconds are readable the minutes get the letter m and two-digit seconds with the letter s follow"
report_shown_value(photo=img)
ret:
4h54
